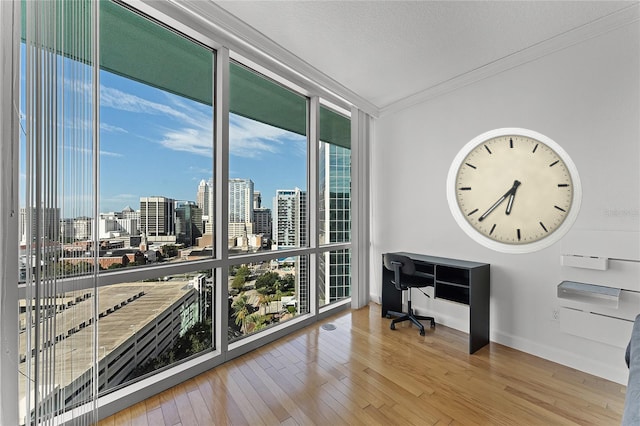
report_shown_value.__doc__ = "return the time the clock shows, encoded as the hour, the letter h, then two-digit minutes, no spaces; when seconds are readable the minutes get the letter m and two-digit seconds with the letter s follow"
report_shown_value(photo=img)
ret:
6h38
